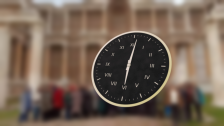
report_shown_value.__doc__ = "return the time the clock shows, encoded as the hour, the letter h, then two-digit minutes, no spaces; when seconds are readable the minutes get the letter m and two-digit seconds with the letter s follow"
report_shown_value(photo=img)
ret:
6h01
